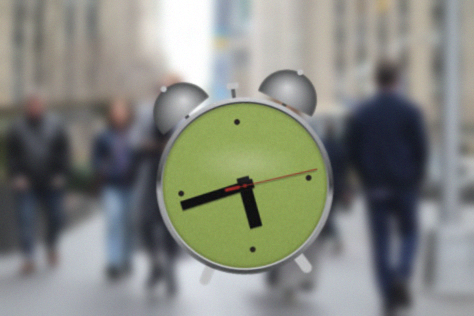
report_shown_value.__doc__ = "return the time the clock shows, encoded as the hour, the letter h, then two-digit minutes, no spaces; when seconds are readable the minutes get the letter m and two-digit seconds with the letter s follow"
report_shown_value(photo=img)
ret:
5h43m14s
